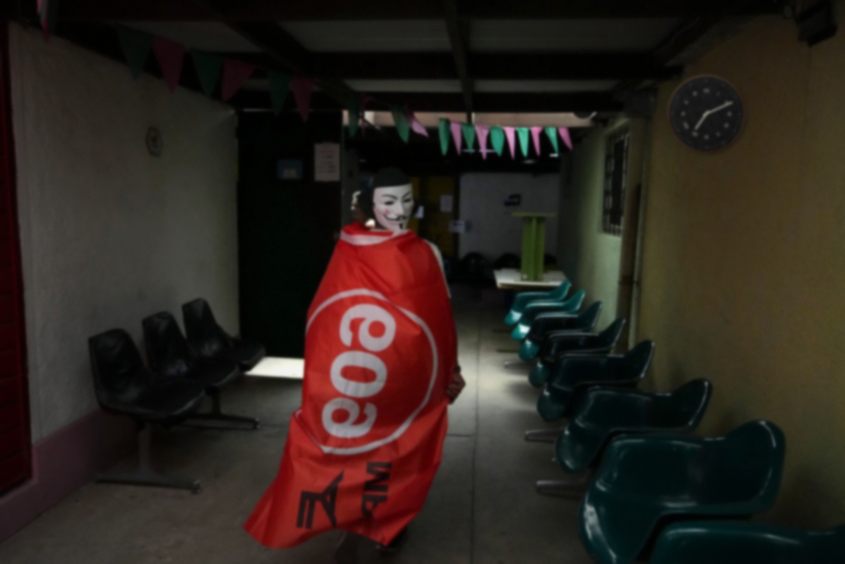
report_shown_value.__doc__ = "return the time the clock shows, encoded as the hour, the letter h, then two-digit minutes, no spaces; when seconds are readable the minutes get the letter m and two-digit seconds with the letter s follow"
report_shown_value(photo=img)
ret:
7h11
